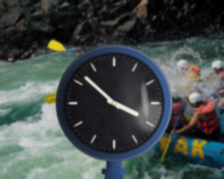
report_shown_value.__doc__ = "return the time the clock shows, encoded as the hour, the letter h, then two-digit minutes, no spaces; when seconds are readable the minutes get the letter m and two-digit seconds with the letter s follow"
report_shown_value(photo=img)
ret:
3h52
